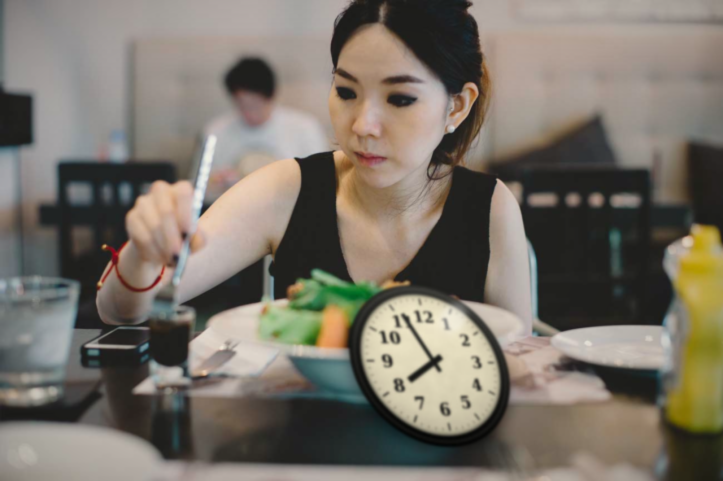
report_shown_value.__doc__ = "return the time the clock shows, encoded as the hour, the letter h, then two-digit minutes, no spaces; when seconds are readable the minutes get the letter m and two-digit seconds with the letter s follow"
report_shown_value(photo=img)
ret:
7h56
